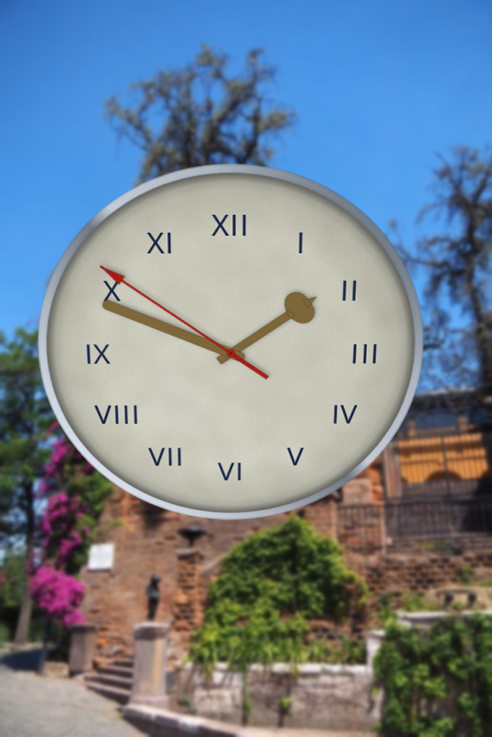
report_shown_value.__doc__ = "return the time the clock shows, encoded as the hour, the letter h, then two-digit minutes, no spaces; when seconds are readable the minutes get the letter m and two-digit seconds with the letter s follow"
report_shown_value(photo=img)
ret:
1h48m51s
